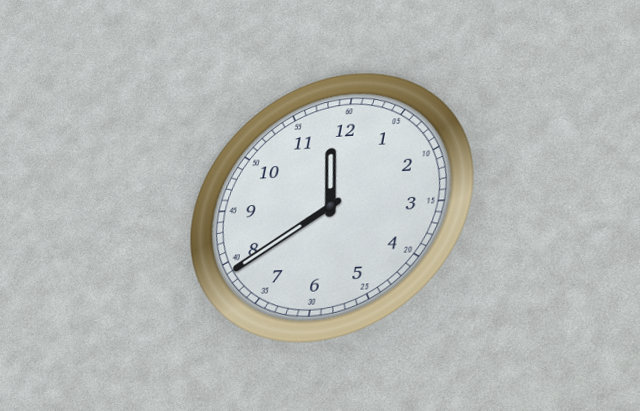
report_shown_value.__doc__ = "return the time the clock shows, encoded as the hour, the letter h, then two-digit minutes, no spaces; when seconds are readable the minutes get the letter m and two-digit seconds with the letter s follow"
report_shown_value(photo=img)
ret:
11h39
